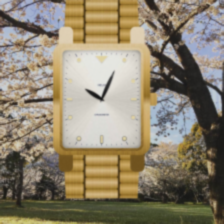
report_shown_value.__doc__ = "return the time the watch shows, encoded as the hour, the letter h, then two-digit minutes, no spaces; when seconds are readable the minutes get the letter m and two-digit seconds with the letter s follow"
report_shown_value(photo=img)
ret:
10h04
